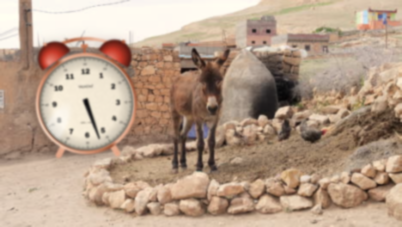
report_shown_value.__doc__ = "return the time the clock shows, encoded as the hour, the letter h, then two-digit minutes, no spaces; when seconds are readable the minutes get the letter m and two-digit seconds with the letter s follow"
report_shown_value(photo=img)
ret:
5h27
